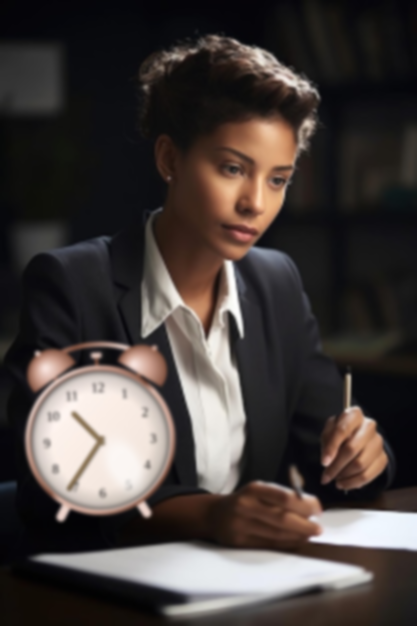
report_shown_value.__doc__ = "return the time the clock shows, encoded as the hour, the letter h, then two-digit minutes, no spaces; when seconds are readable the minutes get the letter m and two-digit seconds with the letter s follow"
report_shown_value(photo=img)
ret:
10h36
